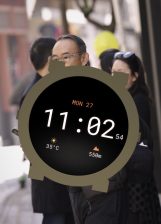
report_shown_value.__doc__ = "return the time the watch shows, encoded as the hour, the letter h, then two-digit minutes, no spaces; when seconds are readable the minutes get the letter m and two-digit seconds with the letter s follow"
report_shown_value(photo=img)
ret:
11h02m54s
